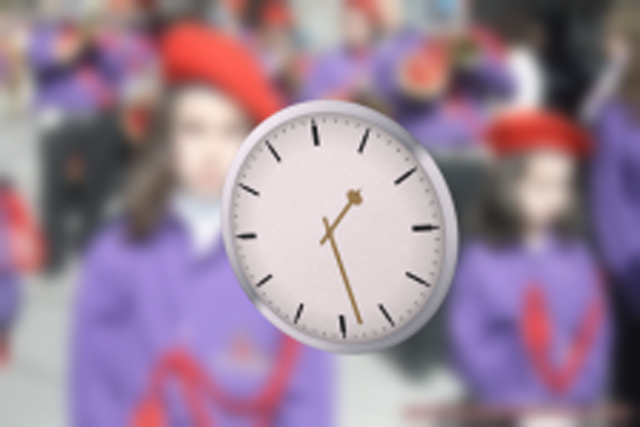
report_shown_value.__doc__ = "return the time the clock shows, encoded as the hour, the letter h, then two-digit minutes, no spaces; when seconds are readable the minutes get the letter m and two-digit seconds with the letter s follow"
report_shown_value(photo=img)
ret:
1h28
